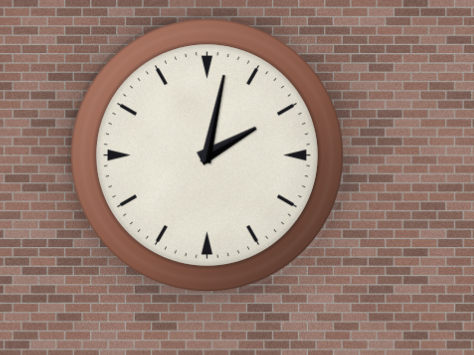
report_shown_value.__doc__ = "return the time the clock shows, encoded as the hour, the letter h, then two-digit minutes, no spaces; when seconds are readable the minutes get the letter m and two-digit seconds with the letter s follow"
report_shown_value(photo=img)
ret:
2h02
